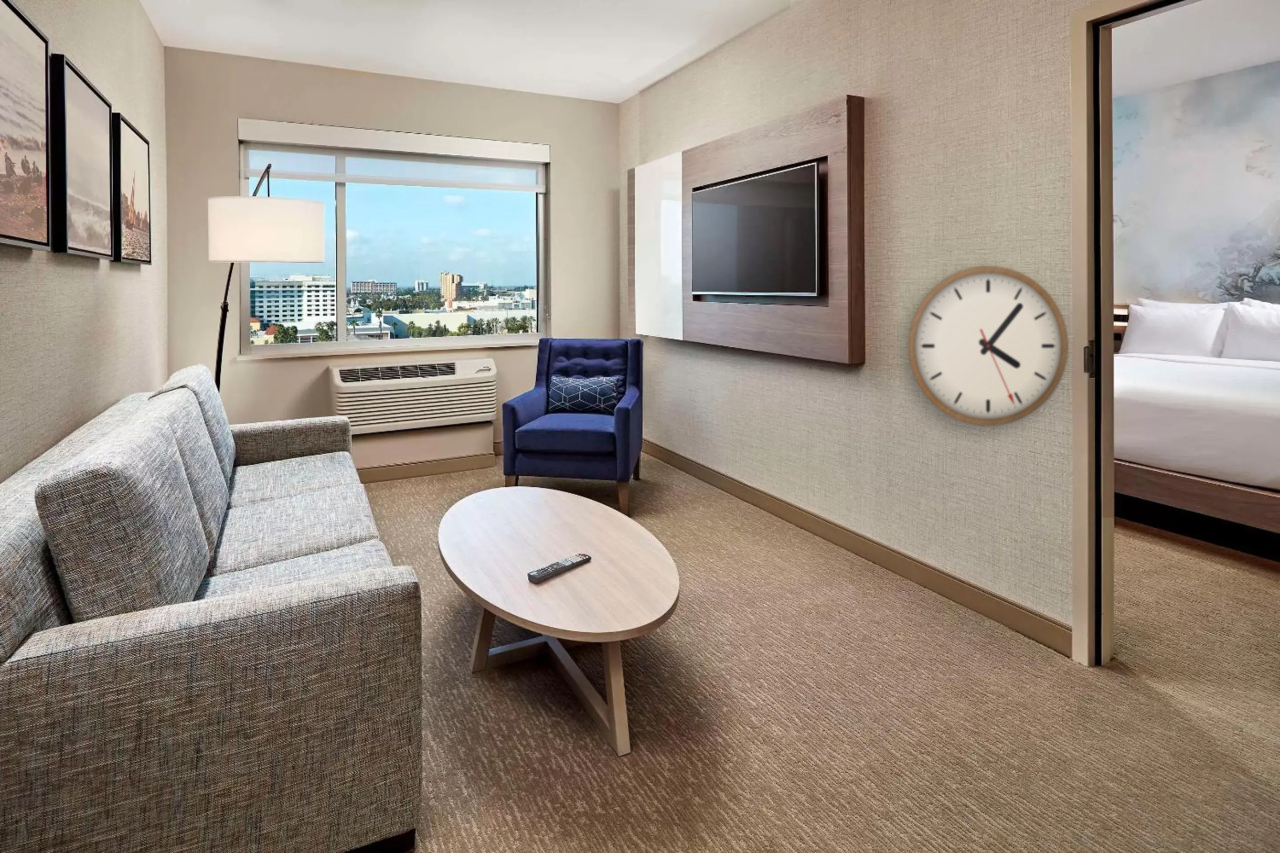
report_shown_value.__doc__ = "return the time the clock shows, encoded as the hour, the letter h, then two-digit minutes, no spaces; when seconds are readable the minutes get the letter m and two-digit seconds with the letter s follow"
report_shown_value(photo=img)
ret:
4h06m26s
